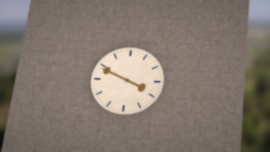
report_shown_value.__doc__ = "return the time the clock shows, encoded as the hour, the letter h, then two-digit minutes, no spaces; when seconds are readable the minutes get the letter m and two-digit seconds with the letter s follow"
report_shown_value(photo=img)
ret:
3h49
